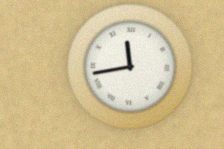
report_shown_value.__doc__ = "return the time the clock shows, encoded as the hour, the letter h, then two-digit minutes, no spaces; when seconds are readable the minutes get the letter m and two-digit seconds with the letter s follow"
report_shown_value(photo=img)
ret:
11h43
